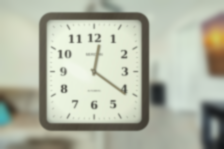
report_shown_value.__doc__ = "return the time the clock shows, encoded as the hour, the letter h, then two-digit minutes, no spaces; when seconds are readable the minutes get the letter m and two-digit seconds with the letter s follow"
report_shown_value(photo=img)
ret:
12h21
